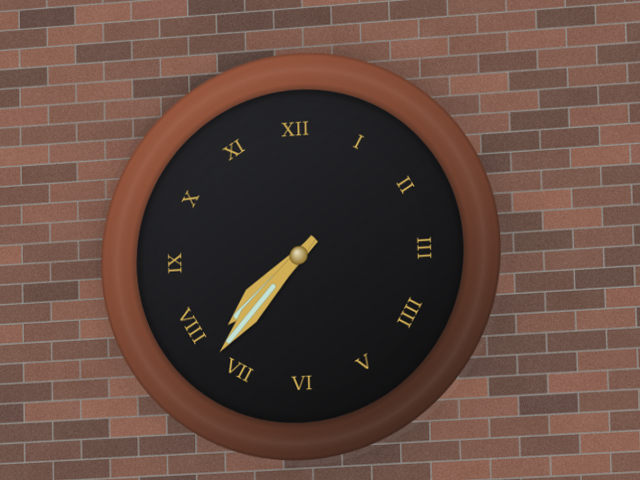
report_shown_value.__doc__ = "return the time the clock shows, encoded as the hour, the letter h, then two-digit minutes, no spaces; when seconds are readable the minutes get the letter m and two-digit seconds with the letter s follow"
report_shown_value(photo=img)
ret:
7h37
